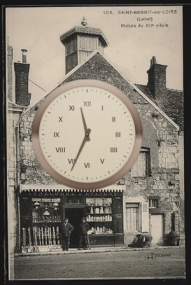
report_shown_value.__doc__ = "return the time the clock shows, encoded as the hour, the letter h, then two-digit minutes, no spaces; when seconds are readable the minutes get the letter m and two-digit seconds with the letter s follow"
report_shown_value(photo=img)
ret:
11h34
